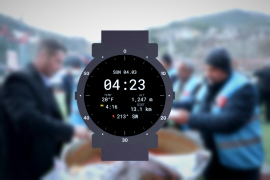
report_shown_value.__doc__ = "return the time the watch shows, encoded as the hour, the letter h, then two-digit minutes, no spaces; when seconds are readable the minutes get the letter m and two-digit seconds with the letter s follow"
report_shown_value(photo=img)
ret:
4h23
